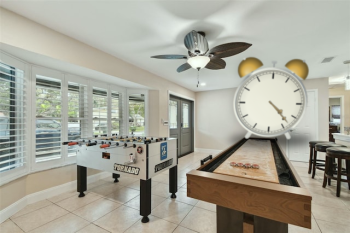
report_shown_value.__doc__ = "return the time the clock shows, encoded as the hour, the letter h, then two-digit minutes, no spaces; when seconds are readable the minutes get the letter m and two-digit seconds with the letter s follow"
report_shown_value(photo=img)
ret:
4h23
